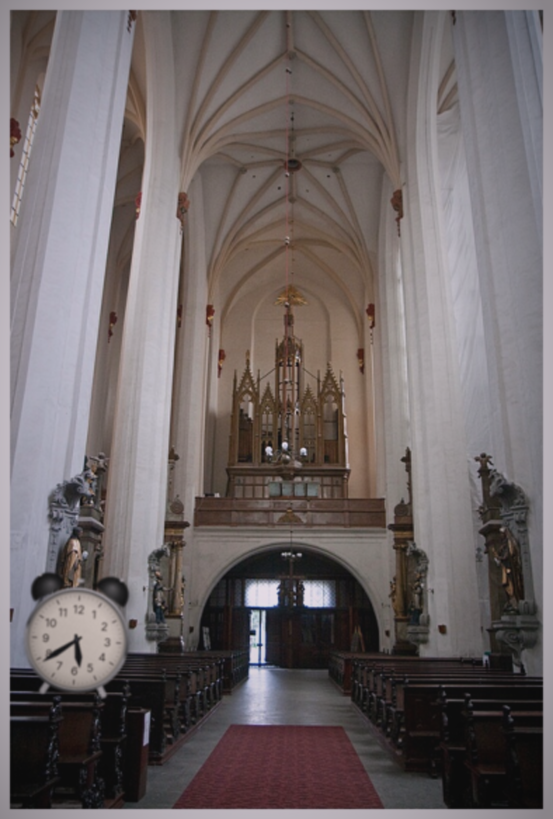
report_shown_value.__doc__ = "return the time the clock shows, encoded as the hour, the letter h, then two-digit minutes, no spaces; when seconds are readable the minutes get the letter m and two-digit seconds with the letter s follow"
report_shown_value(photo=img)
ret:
5h39
